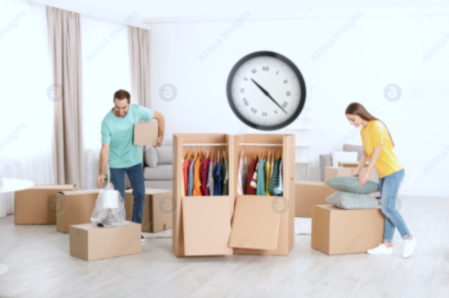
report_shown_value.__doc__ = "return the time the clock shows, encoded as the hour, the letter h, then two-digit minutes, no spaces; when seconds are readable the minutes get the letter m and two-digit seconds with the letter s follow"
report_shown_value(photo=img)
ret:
10h22
